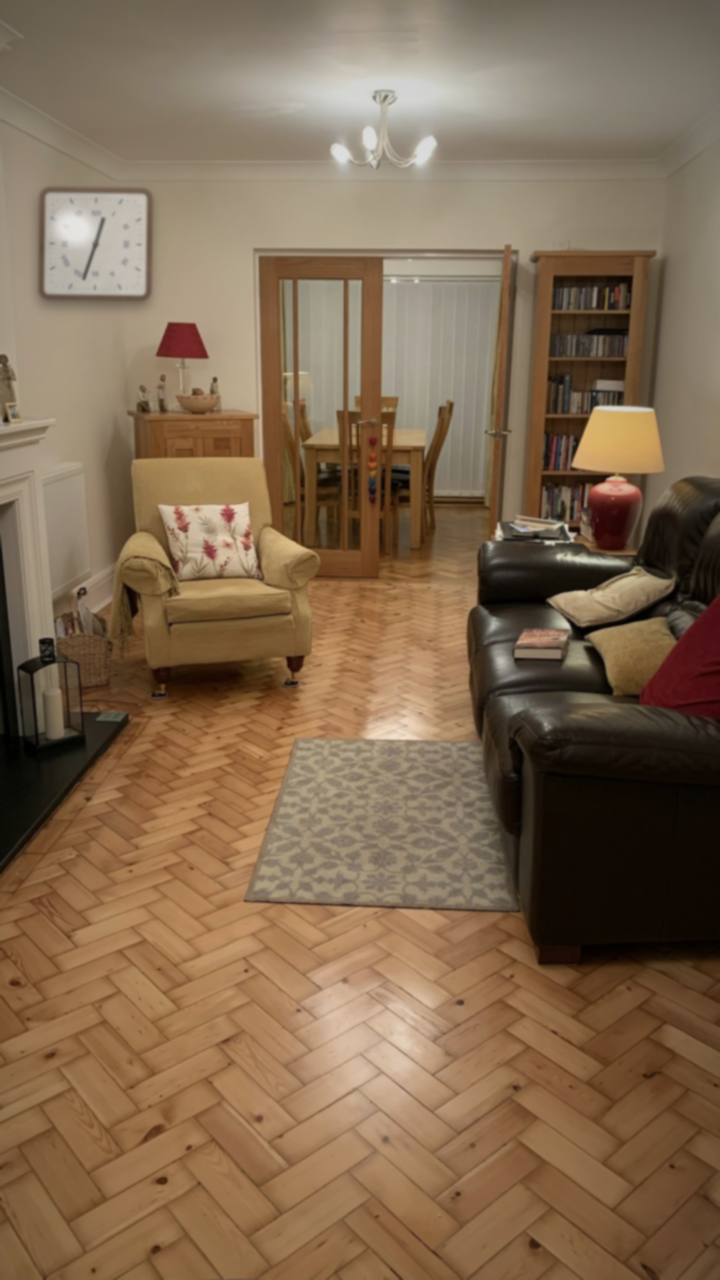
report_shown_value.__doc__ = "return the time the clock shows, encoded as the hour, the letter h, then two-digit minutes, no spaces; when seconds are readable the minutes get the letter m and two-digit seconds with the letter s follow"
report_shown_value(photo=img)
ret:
12h33
